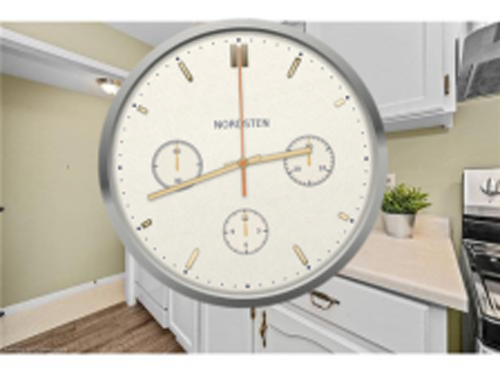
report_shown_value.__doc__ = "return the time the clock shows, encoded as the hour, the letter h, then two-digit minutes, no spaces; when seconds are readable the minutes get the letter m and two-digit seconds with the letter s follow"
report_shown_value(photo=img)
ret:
2h42
